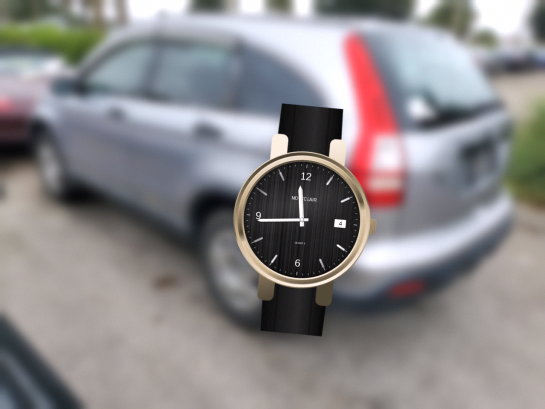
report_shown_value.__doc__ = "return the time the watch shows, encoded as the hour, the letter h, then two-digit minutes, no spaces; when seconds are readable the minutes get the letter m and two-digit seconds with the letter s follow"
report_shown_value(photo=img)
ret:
11h44
